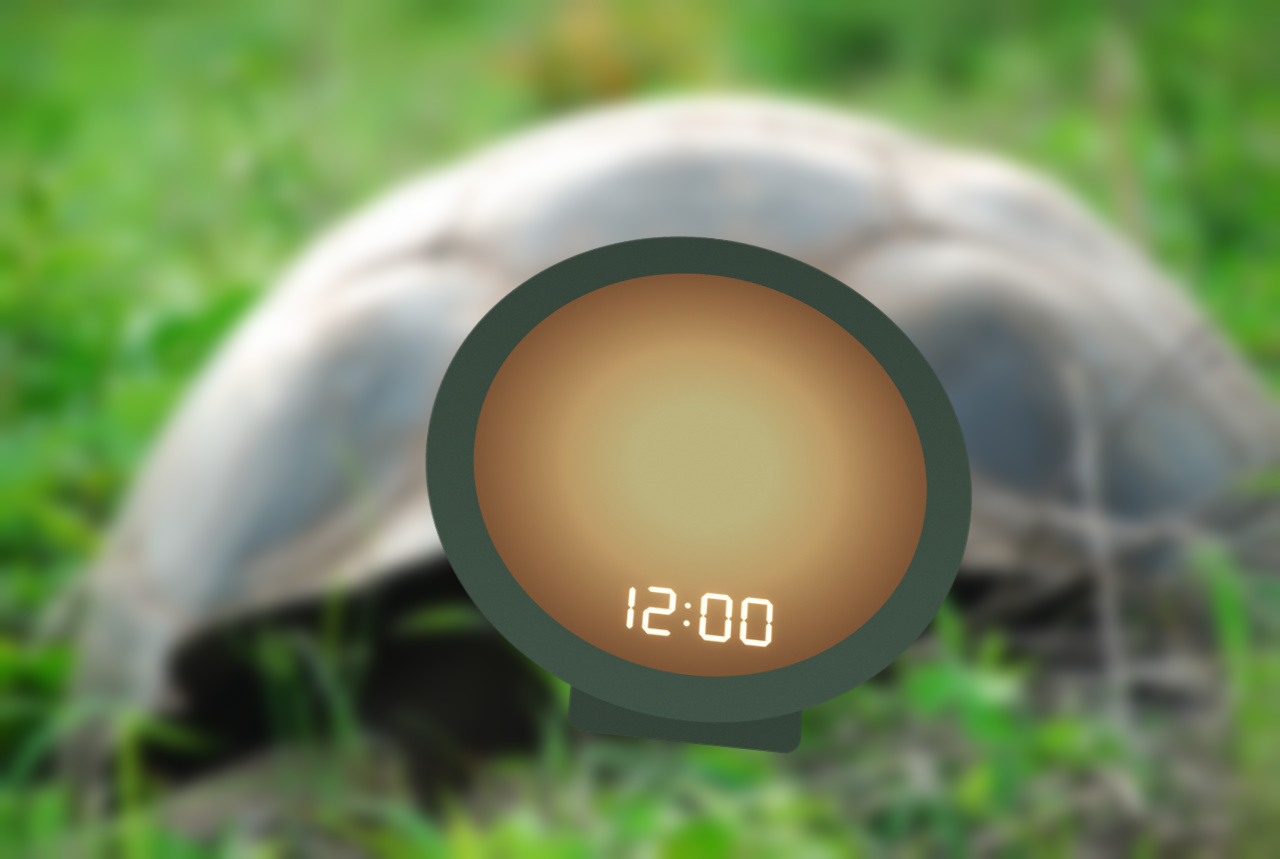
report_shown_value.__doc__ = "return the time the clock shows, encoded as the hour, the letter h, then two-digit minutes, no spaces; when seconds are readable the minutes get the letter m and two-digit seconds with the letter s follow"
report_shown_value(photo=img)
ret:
12h00
